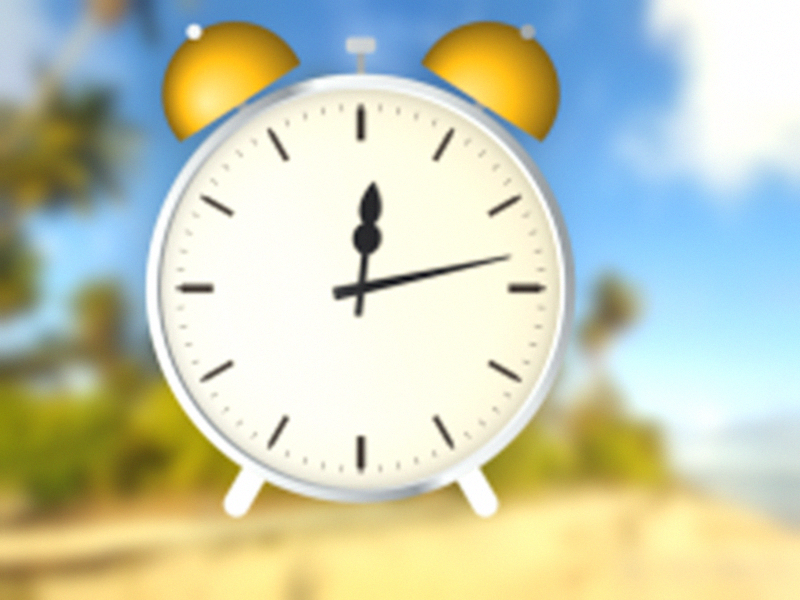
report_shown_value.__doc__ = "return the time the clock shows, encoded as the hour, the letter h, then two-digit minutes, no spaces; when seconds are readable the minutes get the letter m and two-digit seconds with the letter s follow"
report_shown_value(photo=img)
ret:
12h13
